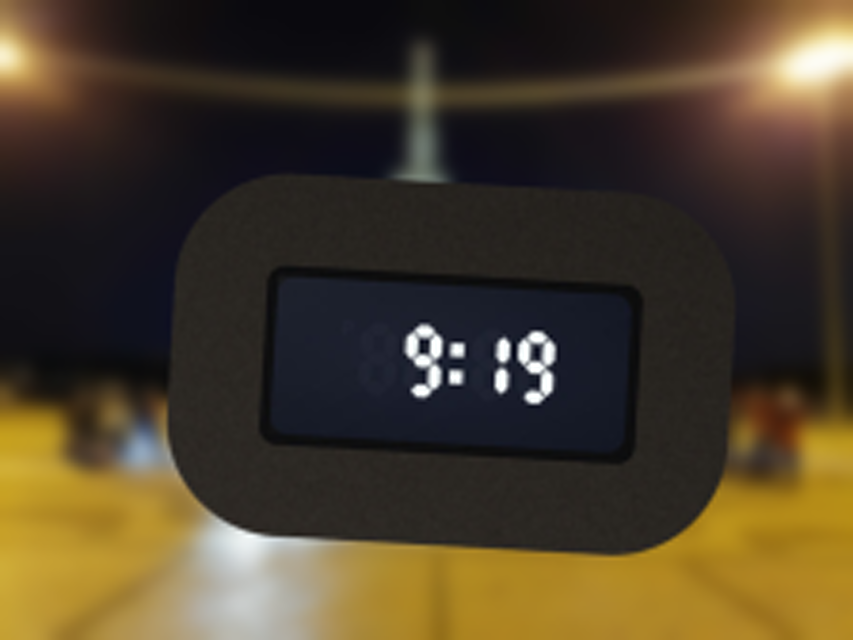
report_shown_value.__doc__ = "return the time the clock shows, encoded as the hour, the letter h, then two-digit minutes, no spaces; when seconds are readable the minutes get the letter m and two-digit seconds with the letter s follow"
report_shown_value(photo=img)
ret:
9h19
